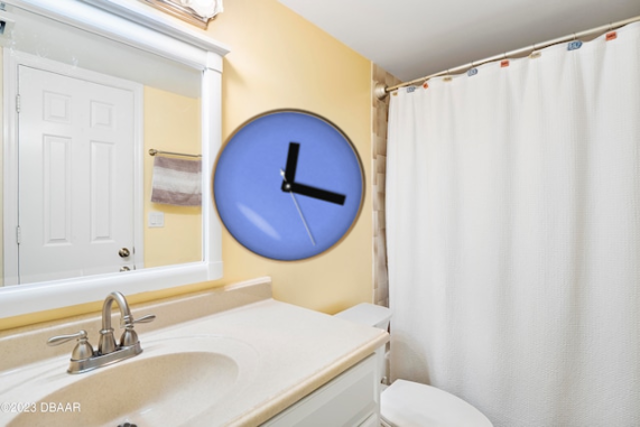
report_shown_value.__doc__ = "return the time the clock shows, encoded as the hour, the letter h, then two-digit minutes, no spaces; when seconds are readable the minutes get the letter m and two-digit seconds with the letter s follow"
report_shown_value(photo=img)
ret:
12h17m26s
